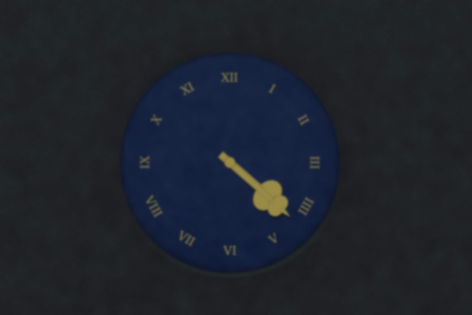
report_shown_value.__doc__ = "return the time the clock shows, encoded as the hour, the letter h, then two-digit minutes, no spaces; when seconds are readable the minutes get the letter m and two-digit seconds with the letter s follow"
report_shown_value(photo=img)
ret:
4h22
